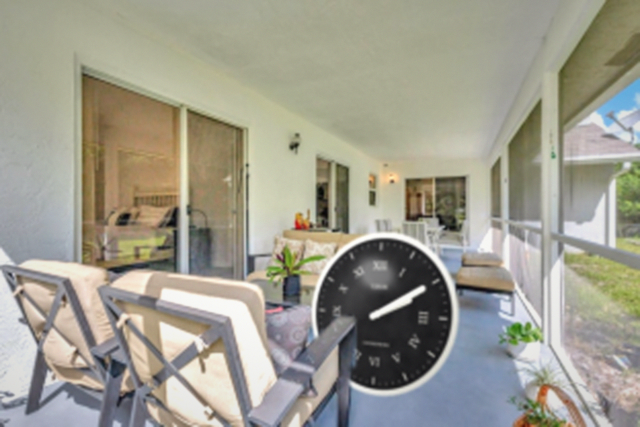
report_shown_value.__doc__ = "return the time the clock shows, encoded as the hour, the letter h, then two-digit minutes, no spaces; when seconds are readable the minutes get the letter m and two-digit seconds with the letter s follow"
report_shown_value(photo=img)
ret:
2h10
